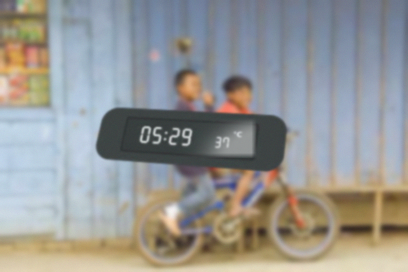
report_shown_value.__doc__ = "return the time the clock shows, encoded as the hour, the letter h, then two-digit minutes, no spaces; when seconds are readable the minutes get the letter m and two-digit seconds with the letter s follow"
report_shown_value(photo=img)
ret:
5h29
